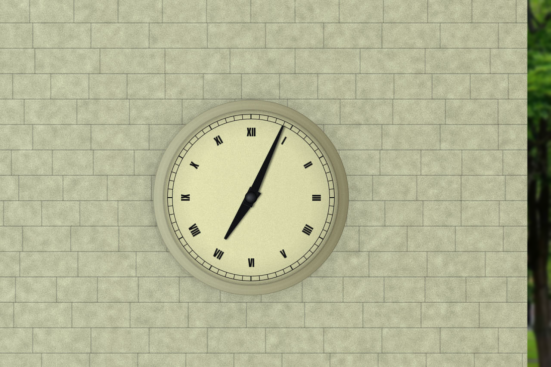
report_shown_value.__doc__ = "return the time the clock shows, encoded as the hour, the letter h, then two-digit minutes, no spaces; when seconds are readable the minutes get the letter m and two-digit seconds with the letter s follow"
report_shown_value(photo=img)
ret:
7h04
